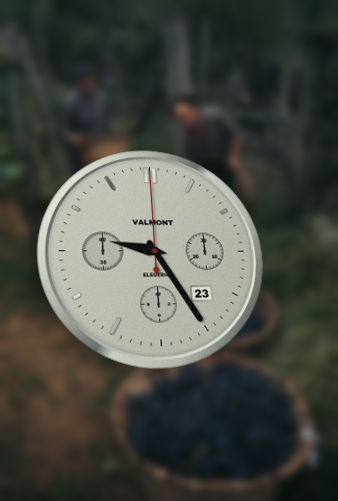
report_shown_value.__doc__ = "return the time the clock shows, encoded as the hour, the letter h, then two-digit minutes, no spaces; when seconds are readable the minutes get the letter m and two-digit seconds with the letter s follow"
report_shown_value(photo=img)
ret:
9h25
